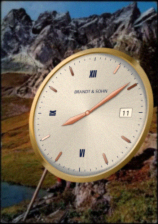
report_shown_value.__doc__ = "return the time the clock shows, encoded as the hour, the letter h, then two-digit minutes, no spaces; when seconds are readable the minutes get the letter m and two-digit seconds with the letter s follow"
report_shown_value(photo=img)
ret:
8h09
